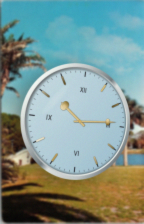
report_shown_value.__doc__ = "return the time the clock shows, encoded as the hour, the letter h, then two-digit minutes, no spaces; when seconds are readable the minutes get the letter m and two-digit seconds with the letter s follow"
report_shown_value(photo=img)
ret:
10h14
